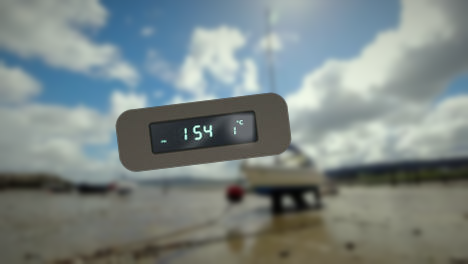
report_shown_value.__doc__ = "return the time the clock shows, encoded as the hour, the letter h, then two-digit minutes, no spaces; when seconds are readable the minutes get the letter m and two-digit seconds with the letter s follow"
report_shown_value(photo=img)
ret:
1h54
